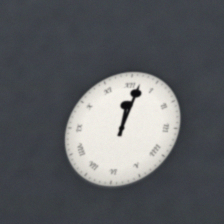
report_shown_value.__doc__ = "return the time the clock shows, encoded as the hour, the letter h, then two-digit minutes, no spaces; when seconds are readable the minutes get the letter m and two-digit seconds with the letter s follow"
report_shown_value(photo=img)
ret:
12h02
